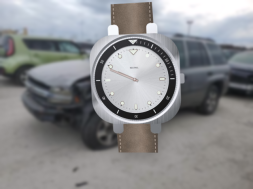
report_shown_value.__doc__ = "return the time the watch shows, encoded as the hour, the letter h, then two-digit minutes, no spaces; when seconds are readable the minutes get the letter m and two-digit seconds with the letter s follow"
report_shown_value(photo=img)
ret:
9h49
